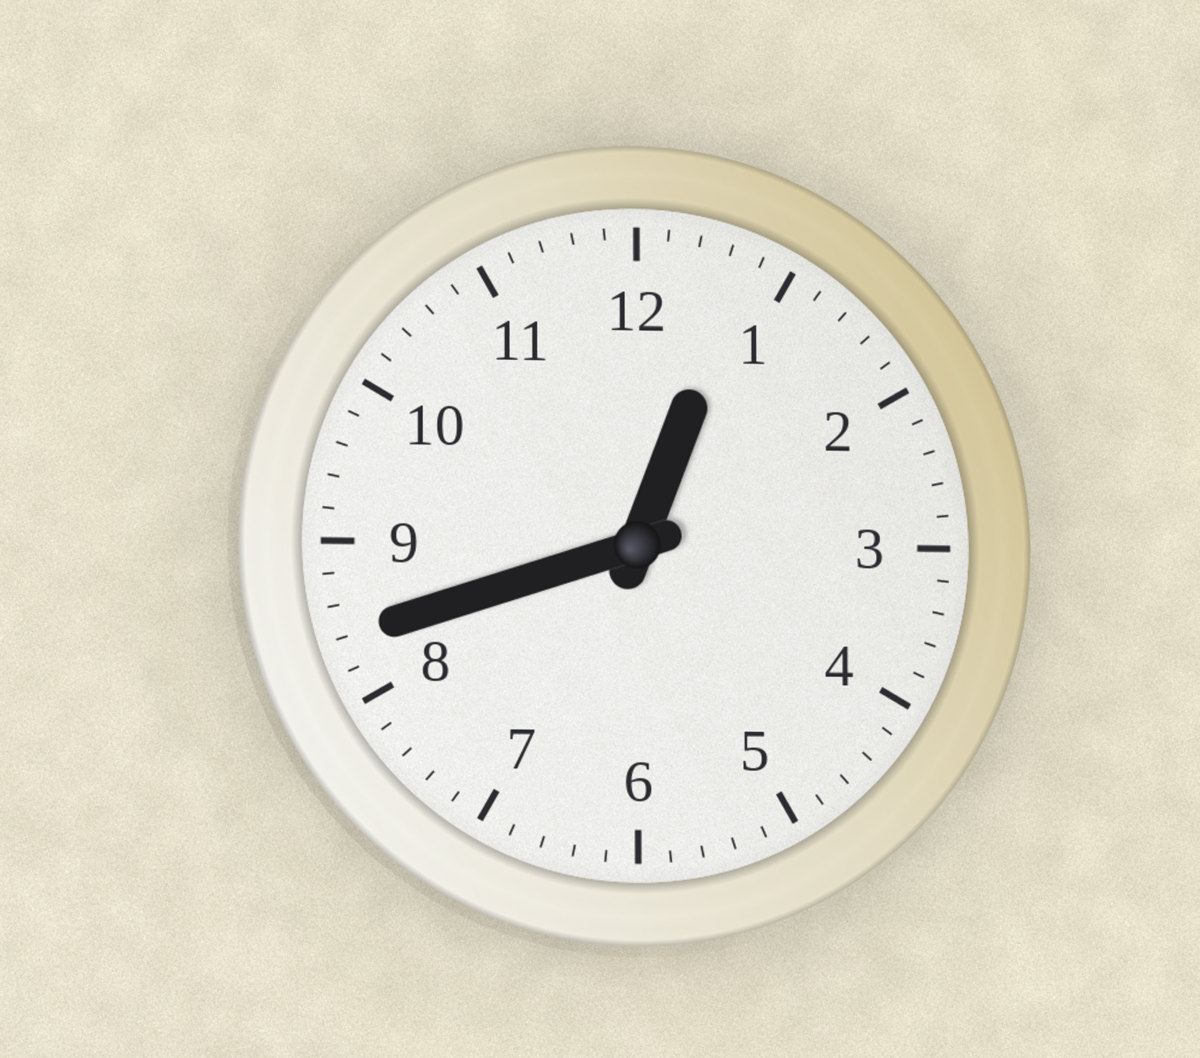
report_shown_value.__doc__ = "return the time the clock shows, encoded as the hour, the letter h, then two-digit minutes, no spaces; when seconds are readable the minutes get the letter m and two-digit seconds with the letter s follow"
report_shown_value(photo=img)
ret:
12h42
